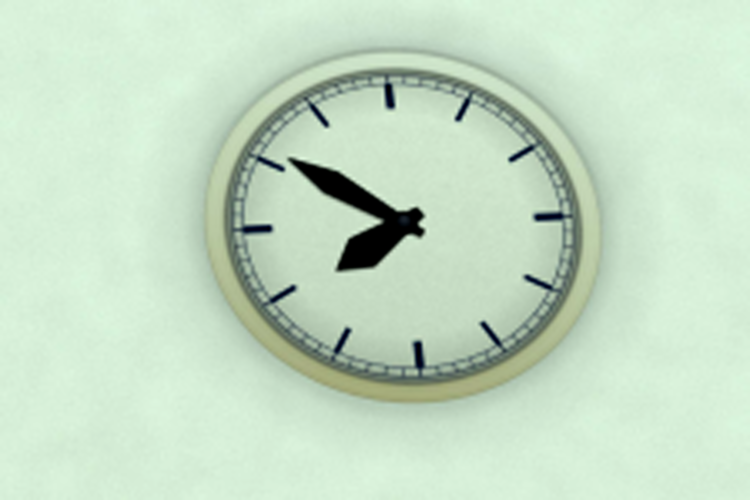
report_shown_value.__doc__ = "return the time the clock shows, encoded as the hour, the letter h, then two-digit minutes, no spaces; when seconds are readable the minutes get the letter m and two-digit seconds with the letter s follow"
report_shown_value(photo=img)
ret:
7h51
